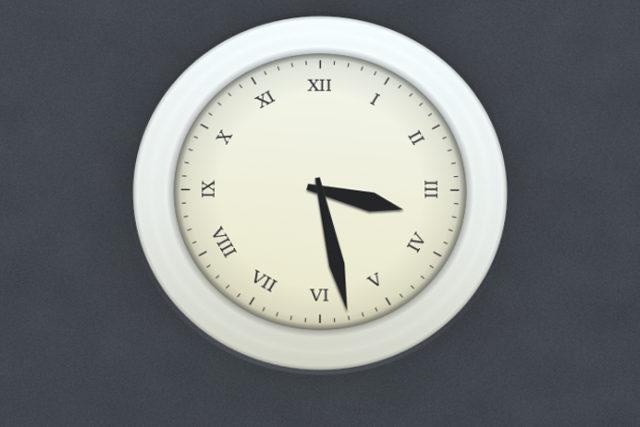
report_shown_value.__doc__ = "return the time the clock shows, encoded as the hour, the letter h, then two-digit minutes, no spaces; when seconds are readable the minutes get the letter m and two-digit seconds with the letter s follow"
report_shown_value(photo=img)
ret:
3h28
